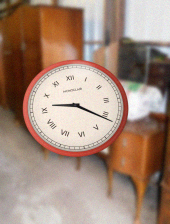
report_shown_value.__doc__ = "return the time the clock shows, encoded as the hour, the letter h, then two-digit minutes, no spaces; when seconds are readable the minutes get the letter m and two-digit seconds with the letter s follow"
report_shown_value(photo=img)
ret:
9h21
